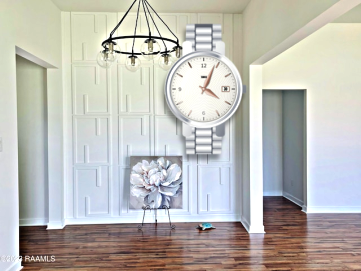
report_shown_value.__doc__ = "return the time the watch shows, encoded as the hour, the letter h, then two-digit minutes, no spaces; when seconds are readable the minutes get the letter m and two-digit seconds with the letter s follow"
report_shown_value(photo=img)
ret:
4h04
